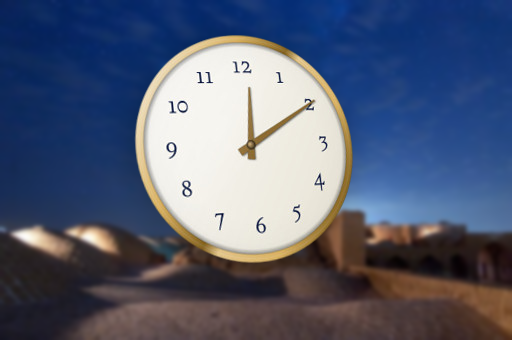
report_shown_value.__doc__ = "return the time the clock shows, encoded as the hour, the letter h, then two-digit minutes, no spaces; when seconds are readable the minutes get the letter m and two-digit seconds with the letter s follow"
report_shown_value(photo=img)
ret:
12h10
